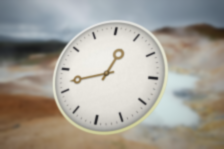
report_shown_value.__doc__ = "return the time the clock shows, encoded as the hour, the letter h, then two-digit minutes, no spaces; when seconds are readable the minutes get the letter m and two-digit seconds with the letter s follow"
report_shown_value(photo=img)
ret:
12h42
